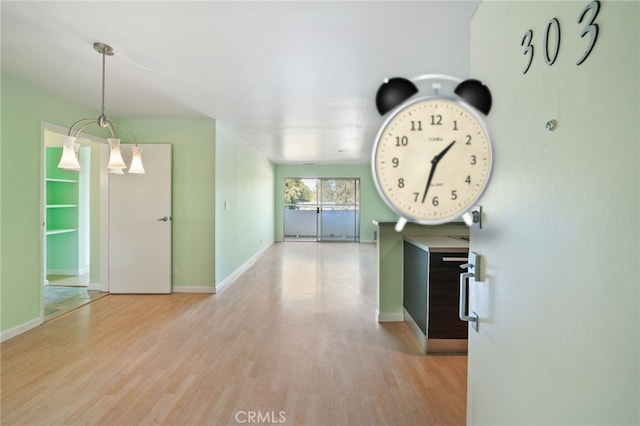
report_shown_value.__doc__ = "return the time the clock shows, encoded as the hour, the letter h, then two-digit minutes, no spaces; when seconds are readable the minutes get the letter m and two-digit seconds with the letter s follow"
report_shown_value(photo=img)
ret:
1h33
